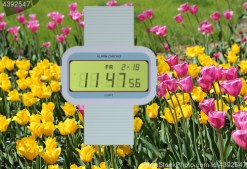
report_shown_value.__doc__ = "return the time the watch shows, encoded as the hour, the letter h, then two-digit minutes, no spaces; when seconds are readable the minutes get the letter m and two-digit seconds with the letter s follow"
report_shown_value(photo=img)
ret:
11h47m56s
